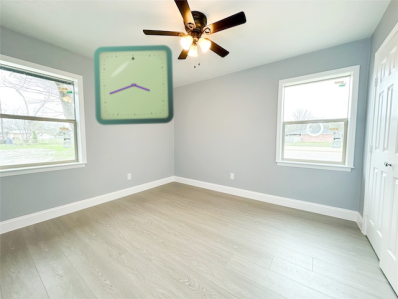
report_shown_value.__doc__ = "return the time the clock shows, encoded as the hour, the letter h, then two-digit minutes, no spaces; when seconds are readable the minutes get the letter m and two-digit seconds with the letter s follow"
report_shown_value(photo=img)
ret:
3h42
